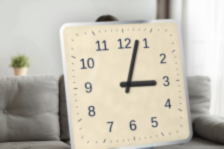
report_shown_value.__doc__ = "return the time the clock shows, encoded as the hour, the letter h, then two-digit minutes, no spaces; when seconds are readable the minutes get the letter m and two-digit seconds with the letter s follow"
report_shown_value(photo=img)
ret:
3h03
